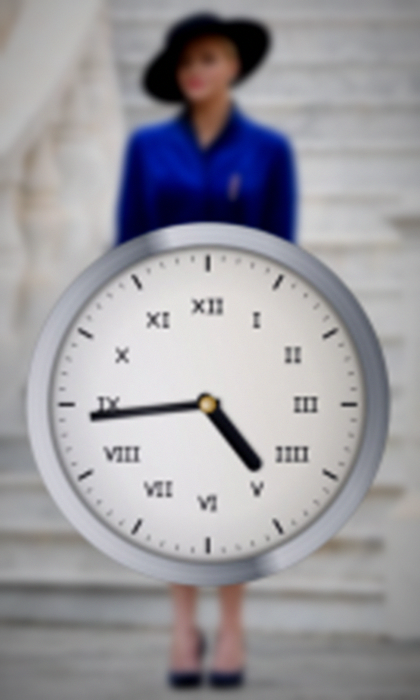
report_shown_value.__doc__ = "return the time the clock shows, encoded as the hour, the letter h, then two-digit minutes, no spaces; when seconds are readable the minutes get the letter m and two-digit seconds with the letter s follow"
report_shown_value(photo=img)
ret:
4h44
